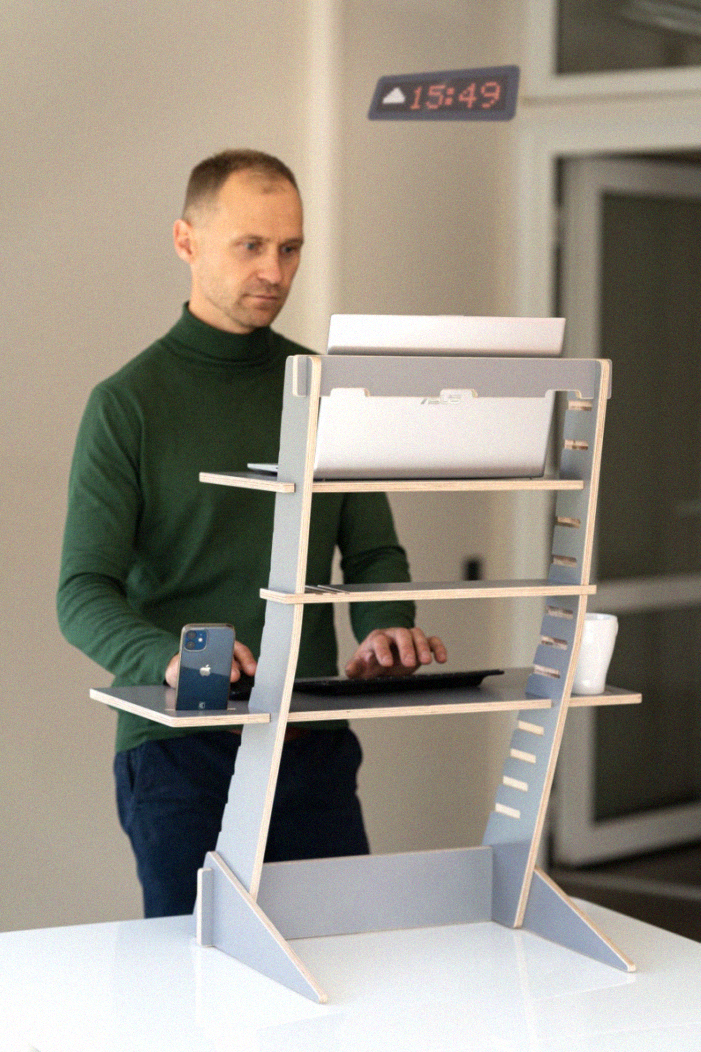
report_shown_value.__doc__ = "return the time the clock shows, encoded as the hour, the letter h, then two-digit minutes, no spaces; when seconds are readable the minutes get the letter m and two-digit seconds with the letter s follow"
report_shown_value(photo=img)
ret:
15h49
